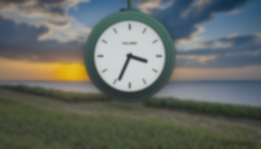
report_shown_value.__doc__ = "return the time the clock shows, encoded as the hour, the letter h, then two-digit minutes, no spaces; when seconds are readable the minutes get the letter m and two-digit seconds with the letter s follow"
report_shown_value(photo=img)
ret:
3h34
